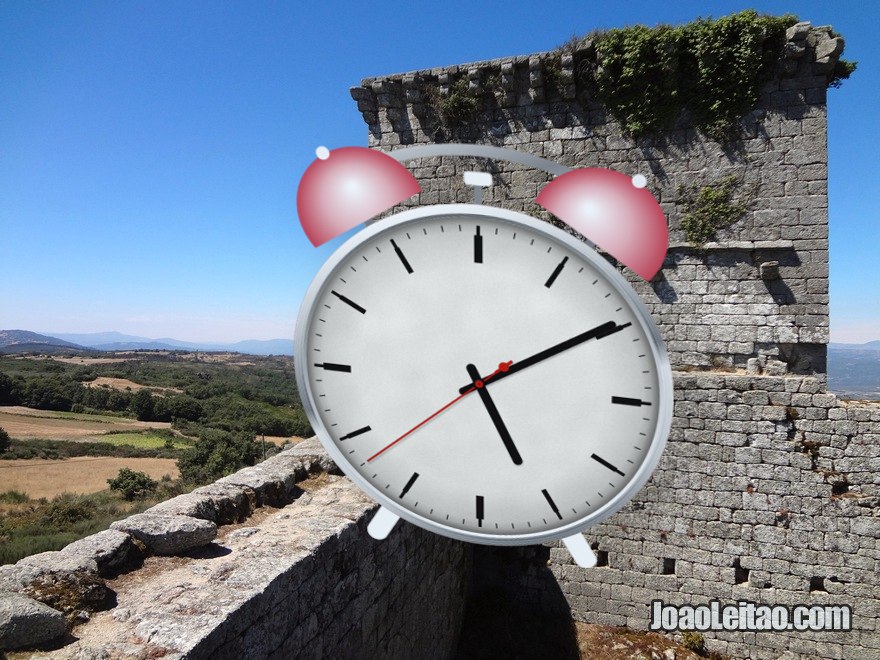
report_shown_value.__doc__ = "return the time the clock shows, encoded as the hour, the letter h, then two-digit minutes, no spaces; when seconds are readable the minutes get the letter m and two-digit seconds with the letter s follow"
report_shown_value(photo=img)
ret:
5h09m38s
